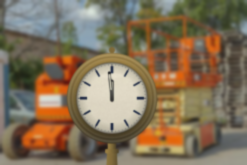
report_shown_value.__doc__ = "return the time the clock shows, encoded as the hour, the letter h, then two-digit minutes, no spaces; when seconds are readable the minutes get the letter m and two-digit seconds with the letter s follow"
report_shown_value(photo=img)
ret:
11h59
